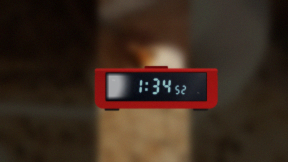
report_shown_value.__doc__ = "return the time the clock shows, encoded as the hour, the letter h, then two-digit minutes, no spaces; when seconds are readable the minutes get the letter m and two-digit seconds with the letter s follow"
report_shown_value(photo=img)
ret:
1h34m52s
